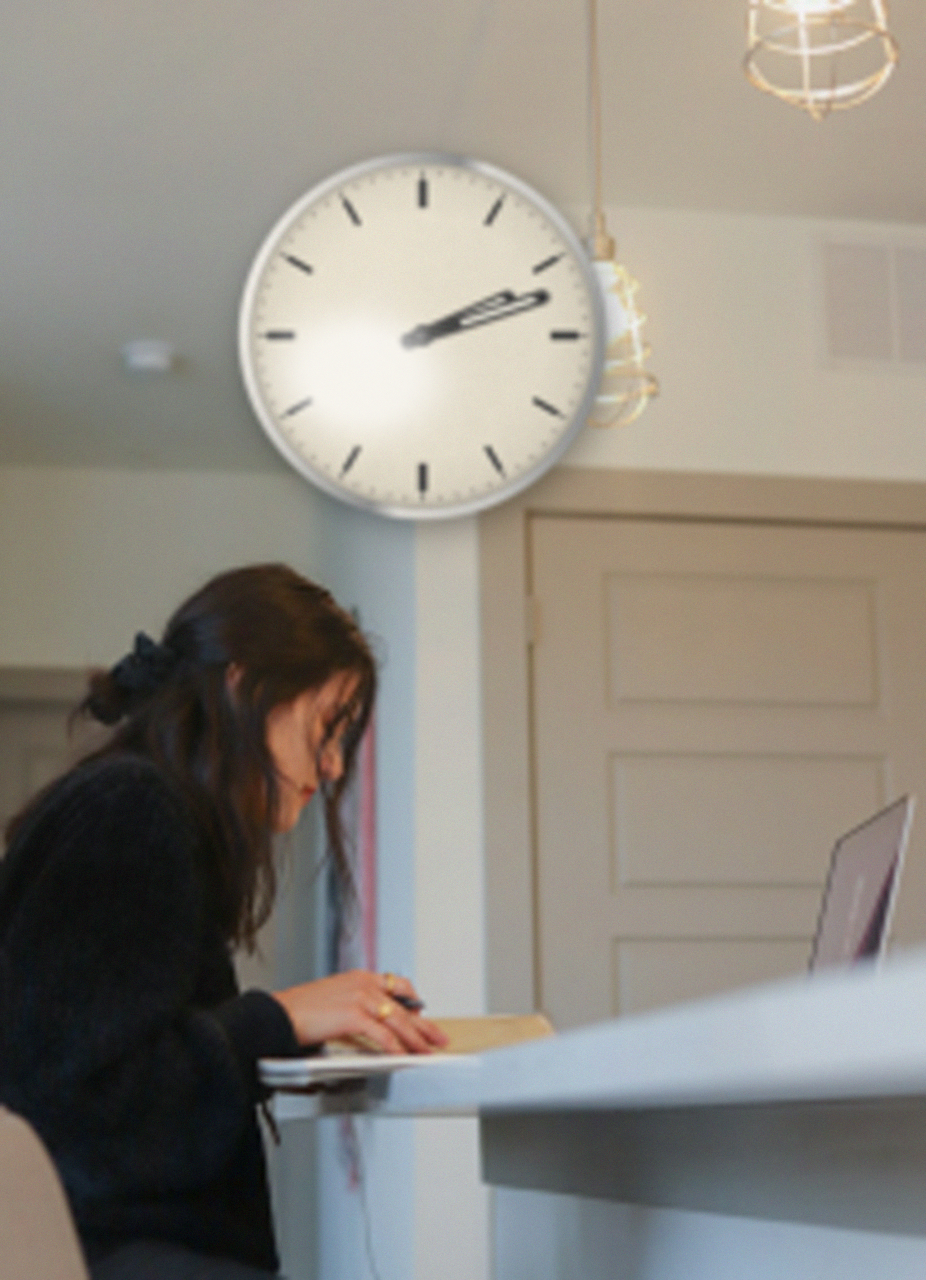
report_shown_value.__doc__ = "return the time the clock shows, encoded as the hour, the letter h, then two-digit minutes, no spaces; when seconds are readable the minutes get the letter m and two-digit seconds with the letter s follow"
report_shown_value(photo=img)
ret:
2h12
